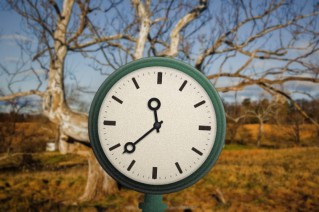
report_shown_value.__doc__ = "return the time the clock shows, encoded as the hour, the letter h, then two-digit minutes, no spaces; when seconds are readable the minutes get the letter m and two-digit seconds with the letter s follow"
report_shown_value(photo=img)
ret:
11h38
